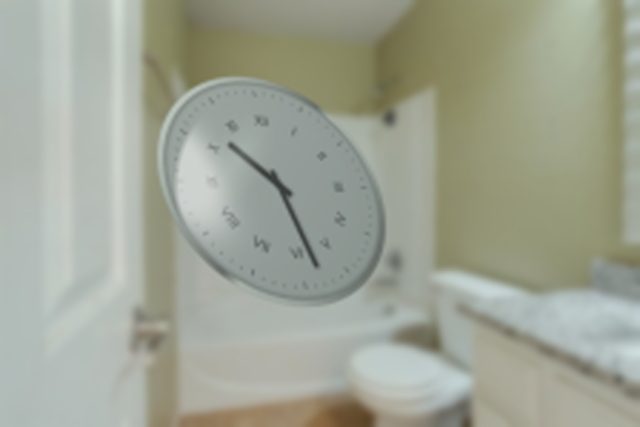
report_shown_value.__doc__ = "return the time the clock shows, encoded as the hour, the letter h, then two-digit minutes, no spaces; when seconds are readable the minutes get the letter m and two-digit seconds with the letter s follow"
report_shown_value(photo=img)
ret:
10h28
